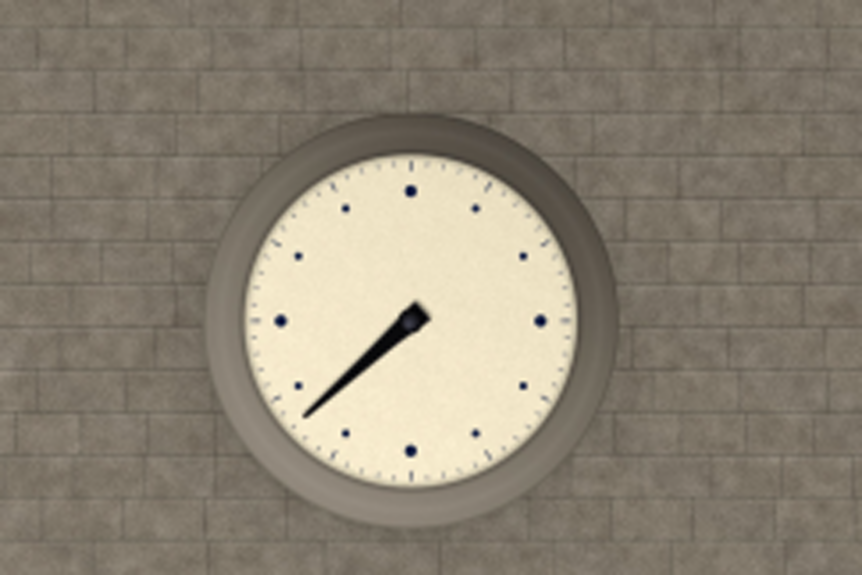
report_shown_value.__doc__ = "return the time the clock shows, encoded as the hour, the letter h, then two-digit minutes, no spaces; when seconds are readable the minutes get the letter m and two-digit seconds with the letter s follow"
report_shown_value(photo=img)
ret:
7h38
